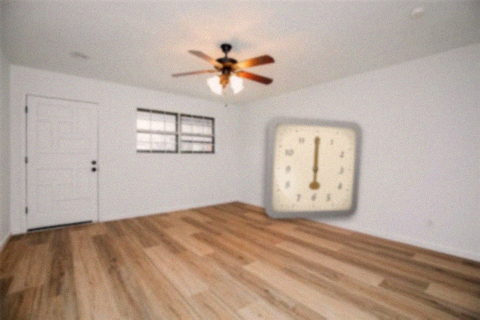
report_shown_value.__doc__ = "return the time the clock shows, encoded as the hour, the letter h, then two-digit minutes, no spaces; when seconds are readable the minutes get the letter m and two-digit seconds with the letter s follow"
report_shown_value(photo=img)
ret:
6h00
